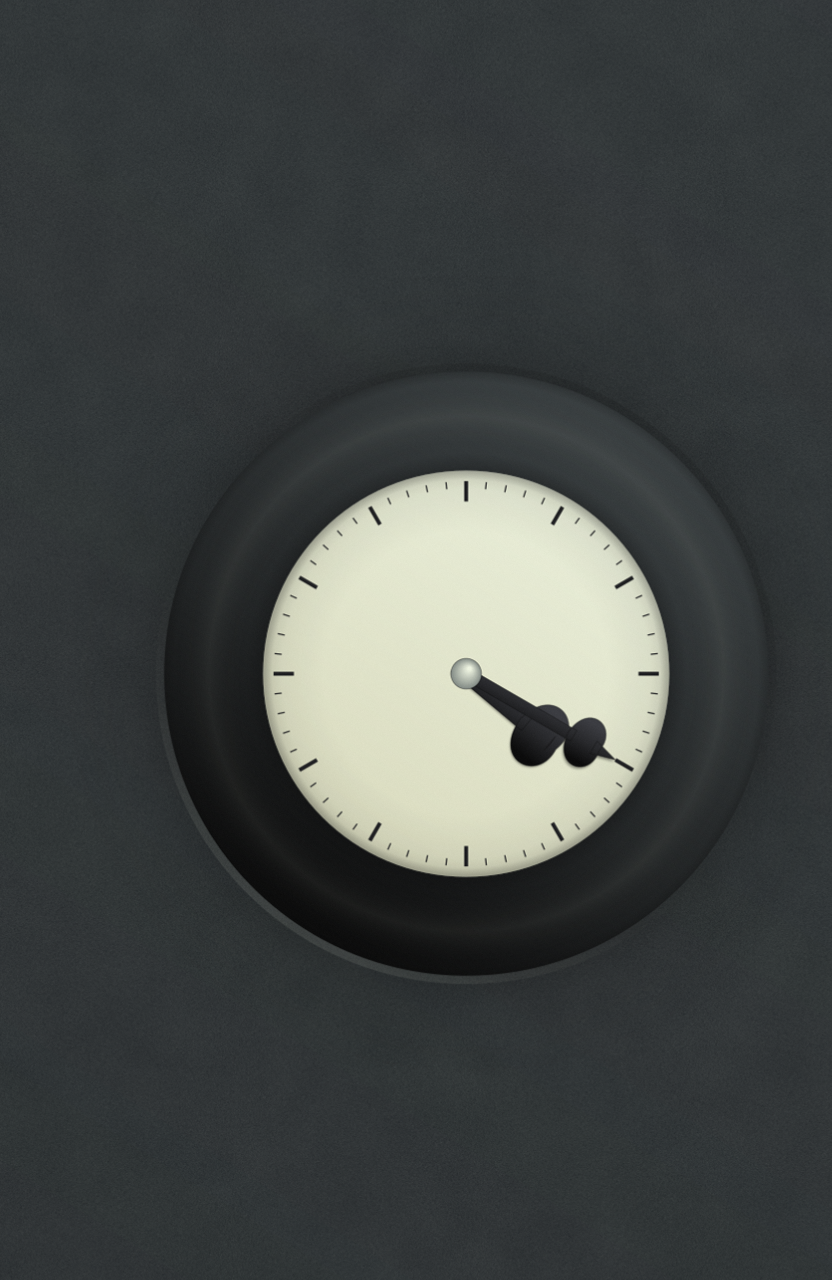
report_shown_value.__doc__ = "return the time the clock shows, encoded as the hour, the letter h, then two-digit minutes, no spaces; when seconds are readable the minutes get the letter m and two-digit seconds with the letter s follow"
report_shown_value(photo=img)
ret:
4h20
